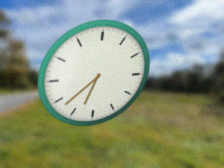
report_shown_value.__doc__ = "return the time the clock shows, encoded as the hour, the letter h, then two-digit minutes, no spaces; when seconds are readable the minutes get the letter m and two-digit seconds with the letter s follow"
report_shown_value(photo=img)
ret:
6h38
